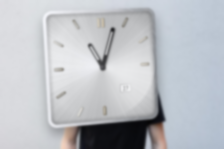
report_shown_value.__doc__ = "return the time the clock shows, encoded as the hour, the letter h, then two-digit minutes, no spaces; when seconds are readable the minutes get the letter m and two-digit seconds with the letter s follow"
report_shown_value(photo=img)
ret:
11h03
